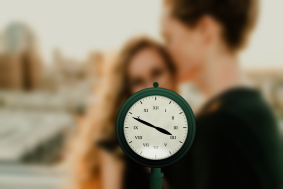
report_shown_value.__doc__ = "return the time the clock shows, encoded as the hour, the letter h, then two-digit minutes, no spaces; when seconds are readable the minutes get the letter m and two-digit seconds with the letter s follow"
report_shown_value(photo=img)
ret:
3h49
